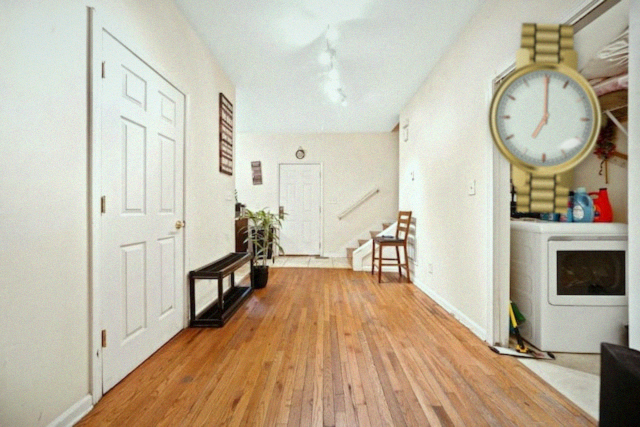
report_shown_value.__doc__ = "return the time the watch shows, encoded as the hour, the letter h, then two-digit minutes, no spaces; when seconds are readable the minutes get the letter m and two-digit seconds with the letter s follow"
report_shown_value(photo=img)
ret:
7h00
